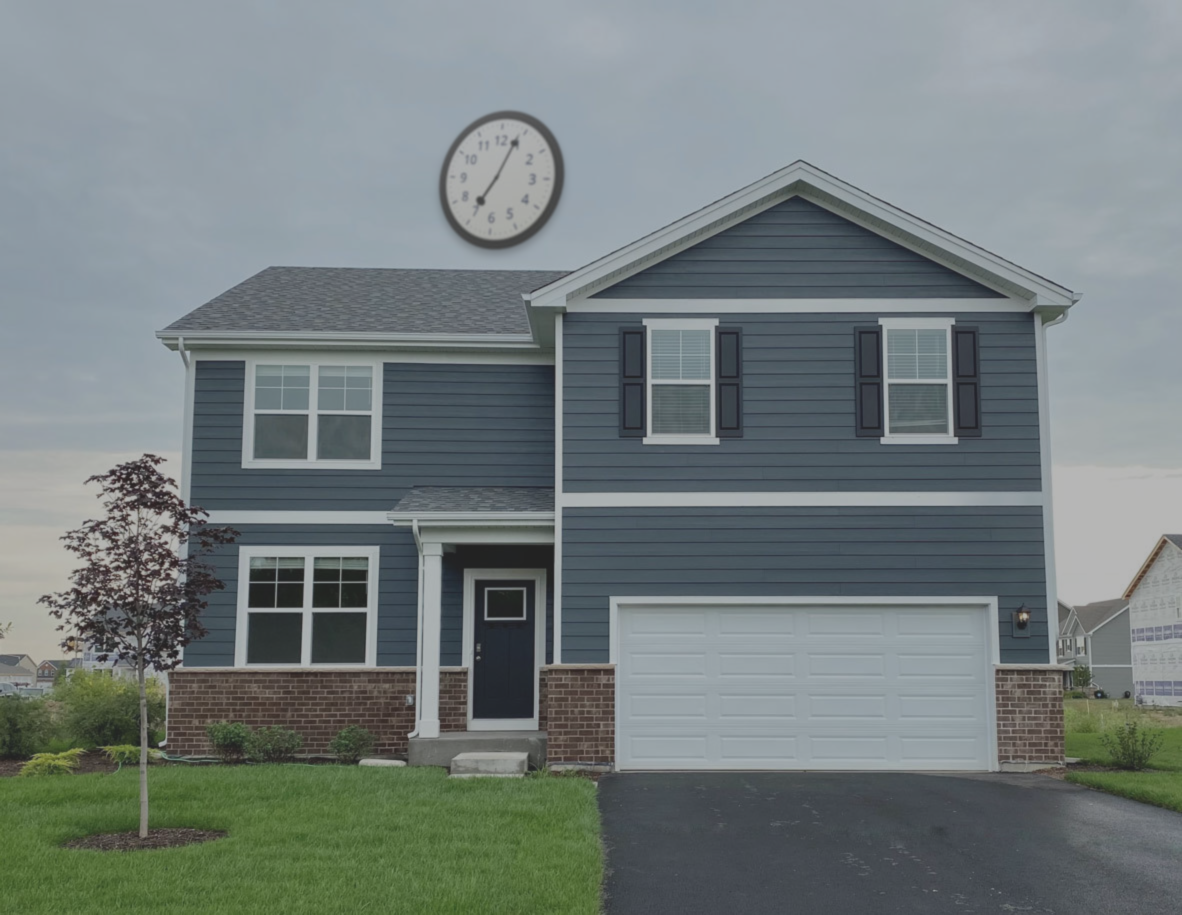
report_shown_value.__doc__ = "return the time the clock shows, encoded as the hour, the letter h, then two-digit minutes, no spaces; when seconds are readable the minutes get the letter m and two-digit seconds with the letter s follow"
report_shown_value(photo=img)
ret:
7h04
